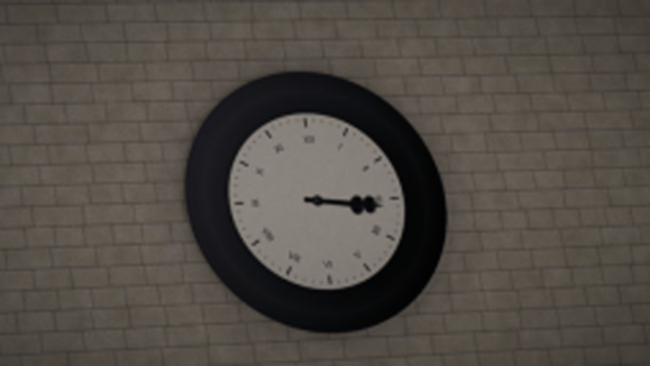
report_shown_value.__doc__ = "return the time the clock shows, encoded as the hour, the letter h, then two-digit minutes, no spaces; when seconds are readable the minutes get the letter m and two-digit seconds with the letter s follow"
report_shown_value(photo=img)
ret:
3h16
